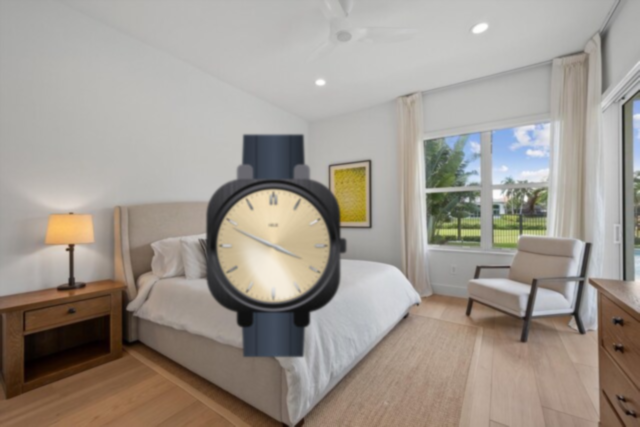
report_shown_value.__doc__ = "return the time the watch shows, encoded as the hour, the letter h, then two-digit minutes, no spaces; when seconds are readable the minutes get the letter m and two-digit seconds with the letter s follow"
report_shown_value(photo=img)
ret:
3h49
